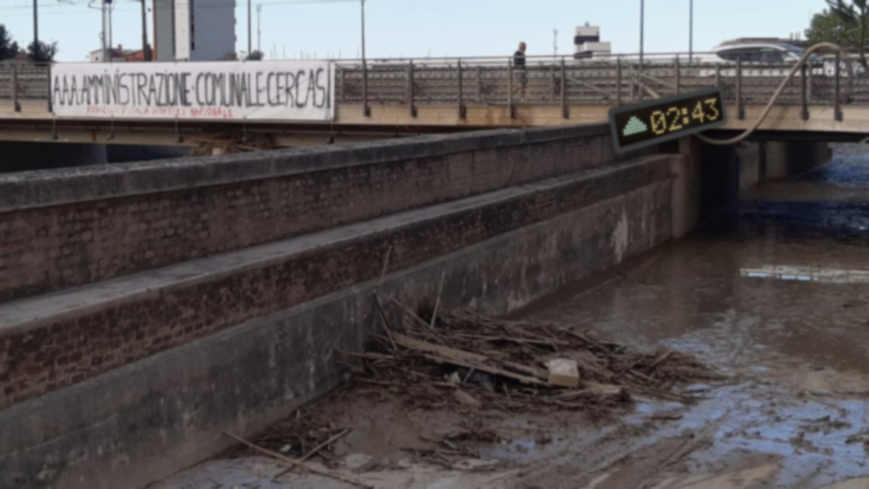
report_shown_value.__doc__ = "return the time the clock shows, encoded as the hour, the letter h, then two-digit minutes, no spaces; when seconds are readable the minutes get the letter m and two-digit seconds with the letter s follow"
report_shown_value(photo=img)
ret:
2h43
